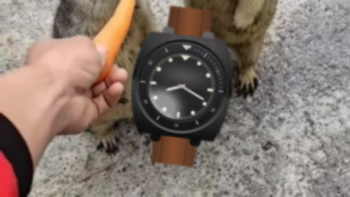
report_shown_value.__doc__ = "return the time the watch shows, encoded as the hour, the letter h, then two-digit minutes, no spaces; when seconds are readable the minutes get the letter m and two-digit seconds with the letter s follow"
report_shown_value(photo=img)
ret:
8h19
